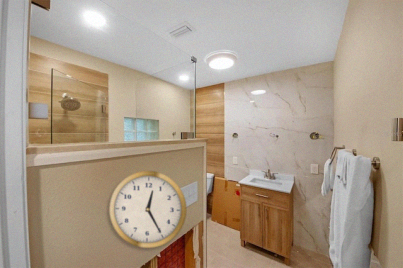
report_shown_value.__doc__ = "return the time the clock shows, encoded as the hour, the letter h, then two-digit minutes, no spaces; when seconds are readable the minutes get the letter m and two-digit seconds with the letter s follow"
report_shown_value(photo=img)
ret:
12h25
